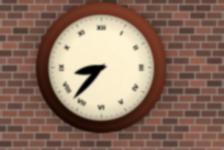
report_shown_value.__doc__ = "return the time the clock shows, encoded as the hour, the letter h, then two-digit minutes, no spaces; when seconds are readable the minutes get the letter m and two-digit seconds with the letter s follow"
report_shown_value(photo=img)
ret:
8h37
